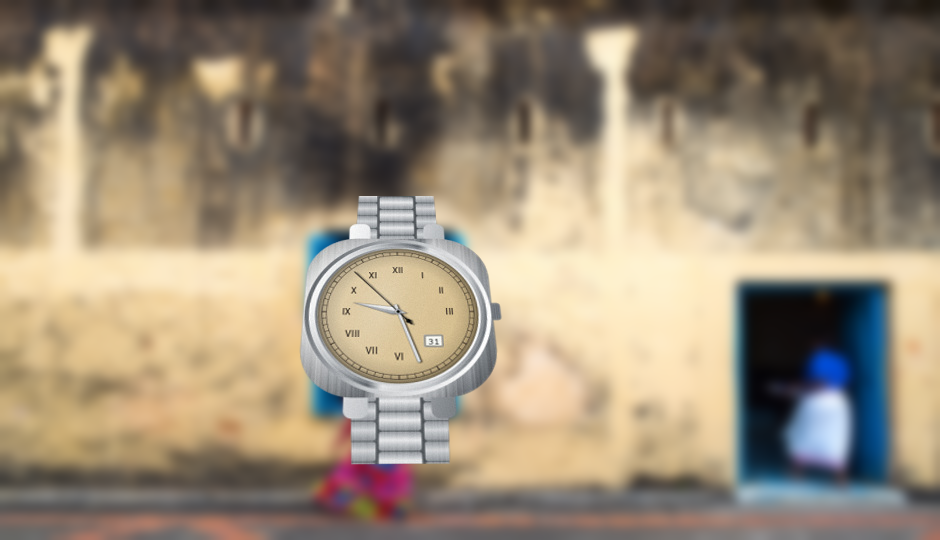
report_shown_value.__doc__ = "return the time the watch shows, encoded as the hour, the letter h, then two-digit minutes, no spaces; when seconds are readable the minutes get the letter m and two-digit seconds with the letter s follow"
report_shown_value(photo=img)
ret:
9h26m53s
